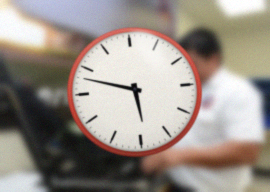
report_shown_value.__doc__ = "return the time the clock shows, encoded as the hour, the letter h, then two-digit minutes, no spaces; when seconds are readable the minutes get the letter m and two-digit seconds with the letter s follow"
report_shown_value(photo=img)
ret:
5h48
